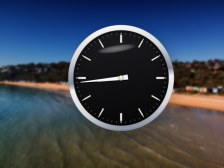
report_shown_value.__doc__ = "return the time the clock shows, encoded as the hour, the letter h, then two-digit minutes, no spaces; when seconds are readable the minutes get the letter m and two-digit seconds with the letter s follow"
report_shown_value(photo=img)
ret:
8h44
